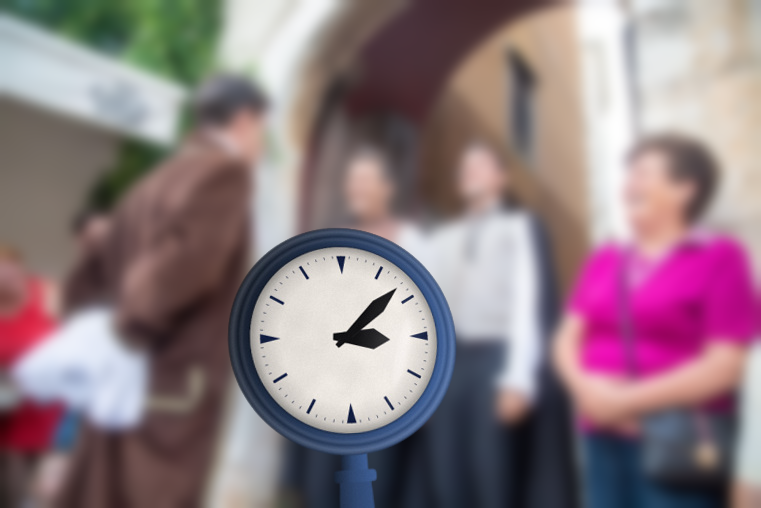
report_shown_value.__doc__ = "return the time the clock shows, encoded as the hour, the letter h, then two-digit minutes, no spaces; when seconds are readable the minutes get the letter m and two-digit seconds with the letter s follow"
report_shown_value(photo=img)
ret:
3h08
